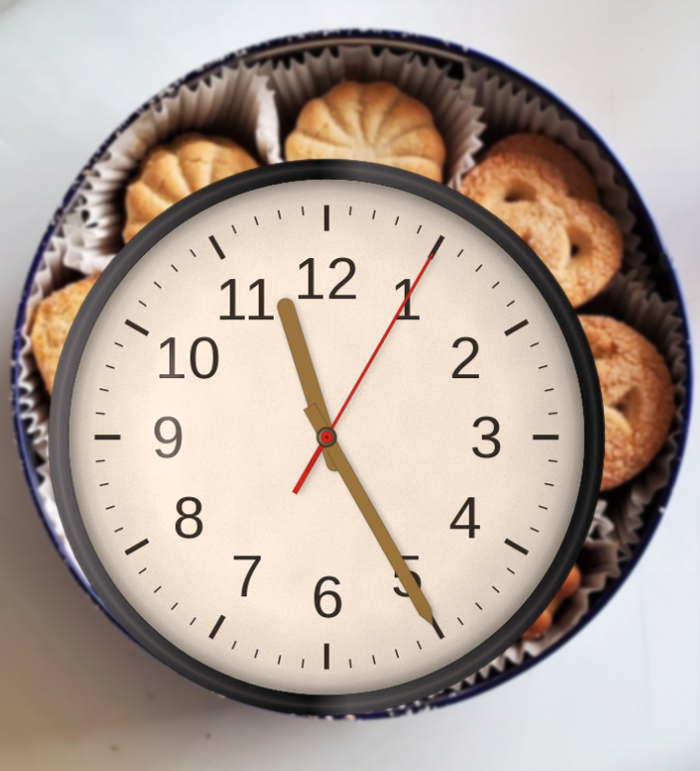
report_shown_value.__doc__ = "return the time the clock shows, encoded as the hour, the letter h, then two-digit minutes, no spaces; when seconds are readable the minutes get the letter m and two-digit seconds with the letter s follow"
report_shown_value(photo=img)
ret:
11h25m05s
